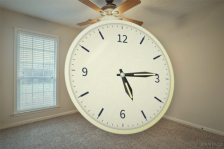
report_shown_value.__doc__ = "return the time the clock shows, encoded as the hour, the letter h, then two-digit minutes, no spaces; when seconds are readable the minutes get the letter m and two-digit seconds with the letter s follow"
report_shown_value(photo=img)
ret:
5h14
